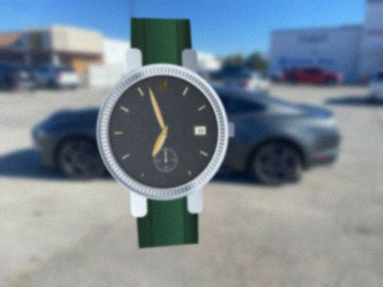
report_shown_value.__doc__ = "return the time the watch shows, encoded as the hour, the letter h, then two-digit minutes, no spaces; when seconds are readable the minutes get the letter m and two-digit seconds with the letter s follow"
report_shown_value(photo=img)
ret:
6h57
